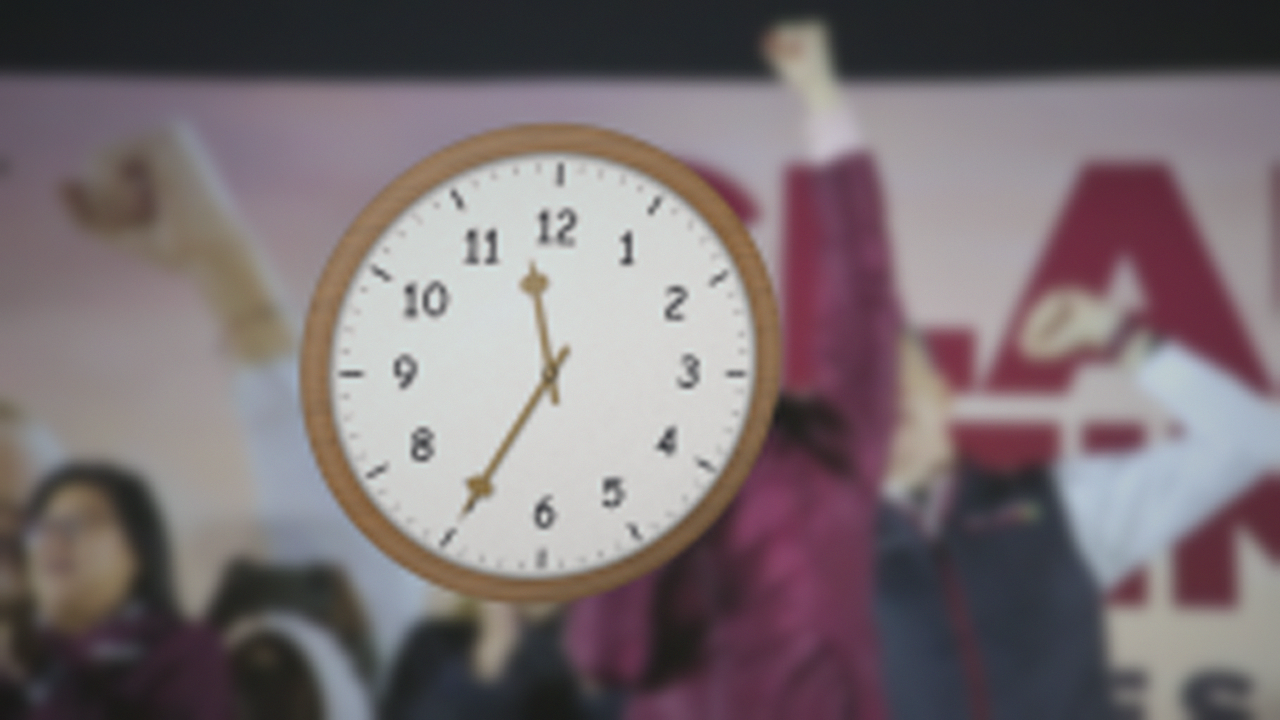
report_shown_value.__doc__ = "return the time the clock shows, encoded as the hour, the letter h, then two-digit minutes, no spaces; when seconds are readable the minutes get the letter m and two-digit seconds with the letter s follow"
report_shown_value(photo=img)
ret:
11h35
